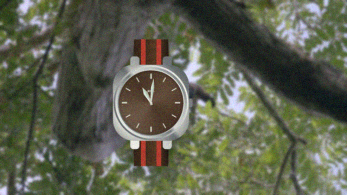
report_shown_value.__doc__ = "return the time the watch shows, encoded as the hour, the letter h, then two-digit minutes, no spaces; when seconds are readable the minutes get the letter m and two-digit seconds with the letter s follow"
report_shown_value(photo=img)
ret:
11h01
